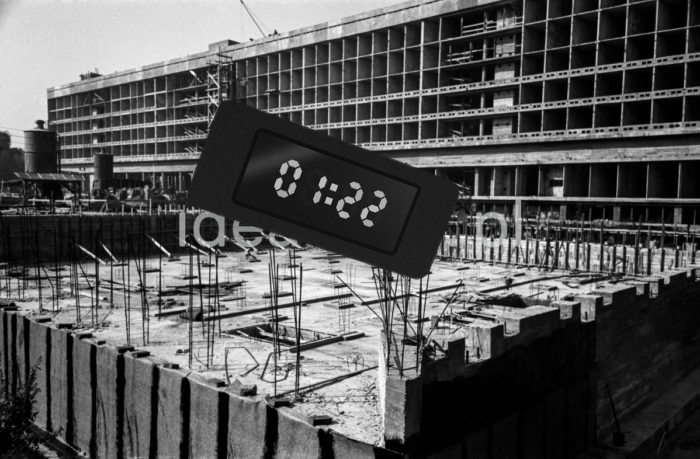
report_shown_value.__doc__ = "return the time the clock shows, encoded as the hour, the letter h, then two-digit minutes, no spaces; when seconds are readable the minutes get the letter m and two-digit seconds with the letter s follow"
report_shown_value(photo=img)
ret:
1h22
